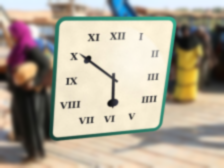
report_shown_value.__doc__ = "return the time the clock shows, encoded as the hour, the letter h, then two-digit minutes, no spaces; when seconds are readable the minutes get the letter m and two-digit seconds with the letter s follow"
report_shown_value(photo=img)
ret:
5h51
